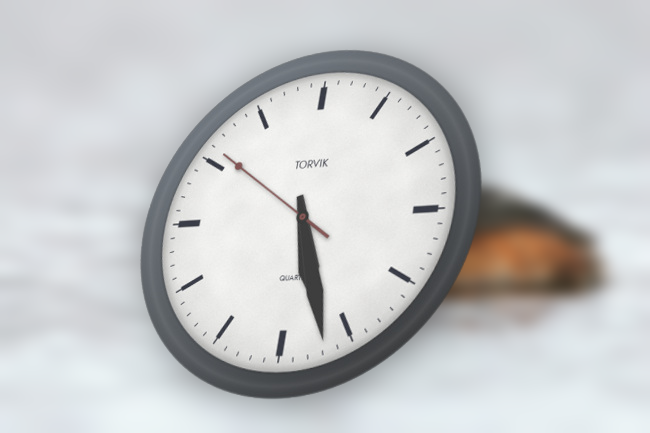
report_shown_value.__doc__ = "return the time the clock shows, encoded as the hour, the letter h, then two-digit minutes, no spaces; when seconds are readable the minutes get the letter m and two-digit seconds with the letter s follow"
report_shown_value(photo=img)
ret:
5h26m51s
